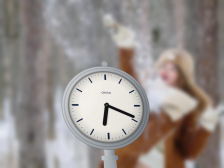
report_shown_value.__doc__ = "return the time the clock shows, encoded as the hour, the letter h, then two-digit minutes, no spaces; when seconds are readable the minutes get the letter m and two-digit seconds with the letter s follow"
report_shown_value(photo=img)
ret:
6h19
